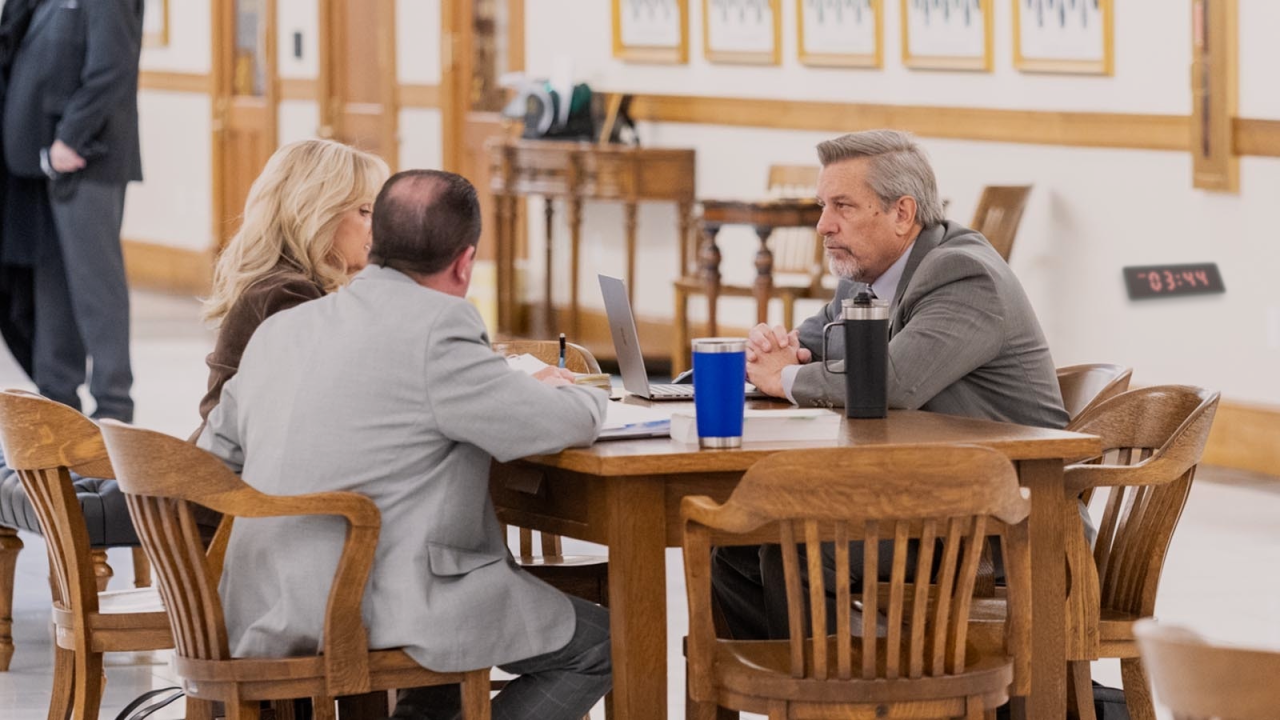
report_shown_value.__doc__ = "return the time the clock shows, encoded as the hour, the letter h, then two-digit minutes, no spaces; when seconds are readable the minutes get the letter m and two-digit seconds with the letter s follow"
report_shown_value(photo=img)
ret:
3h44
